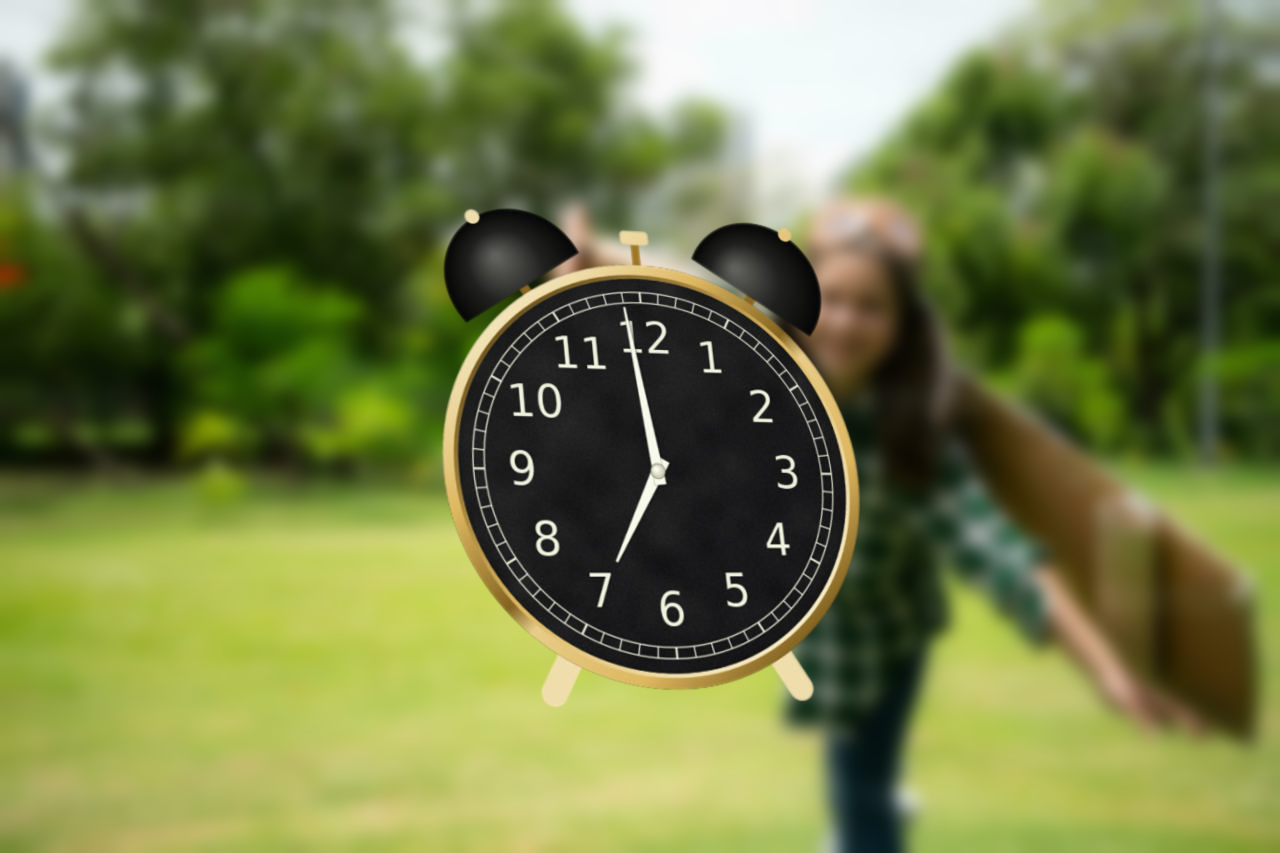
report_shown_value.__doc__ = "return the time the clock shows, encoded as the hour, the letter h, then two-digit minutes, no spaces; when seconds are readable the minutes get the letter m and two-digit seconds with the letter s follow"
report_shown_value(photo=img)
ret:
6h59
